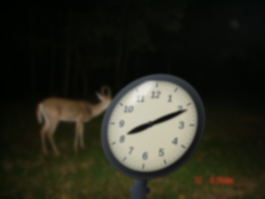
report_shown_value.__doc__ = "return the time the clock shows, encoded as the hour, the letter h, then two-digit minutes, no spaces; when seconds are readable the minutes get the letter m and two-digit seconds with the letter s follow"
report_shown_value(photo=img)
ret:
8h11
